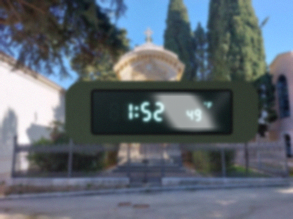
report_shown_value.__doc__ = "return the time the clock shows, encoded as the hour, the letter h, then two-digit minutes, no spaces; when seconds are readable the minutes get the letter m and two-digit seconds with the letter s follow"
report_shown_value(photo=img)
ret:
1h52
